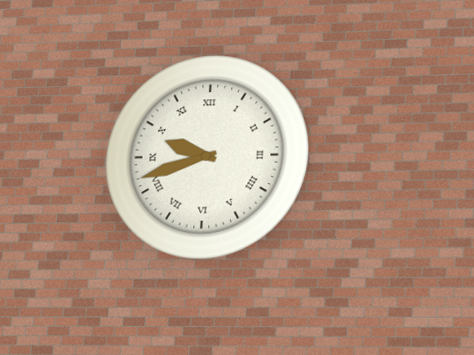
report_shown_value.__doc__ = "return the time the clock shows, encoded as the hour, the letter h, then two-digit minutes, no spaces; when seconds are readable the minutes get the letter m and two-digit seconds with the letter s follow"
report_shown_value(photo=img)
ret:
9h42
